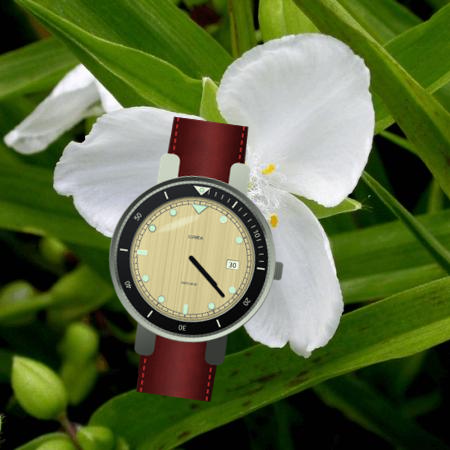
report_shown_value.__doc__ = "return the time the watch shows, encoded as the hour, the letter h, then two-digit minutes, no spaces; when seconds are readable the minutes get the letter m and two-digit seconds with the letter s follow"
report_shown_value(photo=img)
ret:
4h22
